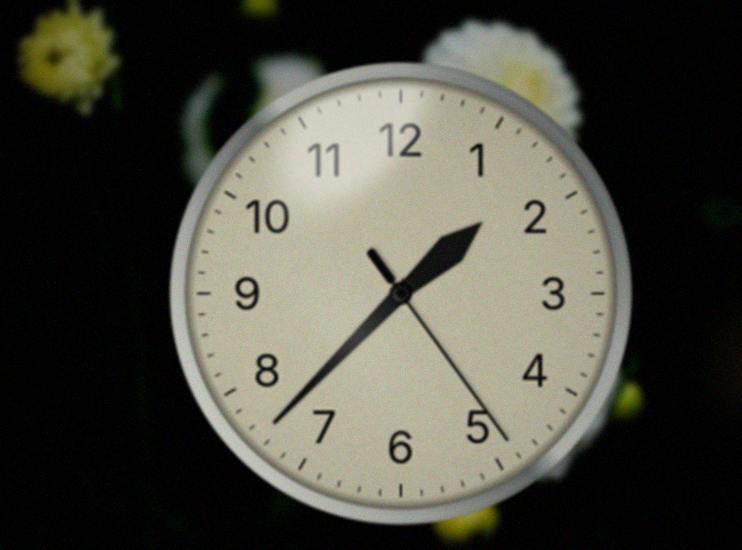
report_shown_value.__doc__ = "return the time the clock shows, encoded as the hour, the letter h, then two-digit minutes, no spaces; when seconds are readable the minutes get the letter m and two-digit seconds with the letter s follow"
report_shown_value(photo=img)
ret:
1h37m24s
